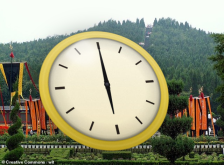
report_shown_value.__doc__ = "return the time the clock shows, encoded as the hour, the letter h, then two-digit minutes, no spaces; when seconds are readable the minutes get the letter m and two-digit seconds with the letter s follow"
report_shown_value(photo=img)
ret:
6h00
